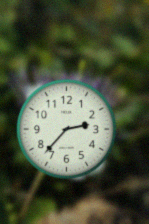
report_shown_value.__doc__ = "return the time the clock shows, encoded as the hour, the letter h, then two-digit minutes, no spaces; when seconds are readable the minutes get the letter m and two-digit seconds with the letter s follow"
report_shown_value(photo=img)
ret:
2h37
